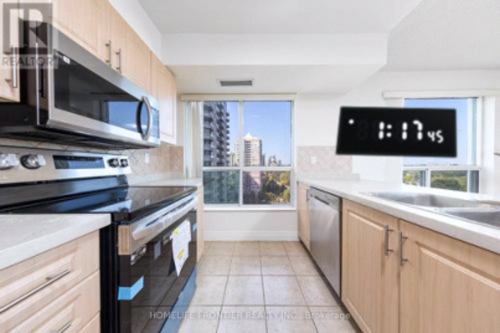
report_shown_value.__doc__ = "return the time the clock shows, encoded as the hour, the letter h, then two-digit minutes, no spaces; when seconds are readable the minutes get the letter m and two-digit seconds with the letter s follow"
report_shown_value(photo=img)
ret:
1h17m45s
